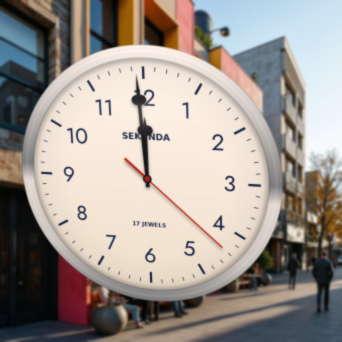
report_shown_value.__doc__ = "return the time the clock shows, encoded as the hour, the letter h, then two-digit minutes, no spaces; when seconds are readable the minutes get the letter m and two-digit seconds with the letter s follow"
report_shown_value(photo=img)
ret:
11h59m22s
